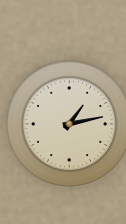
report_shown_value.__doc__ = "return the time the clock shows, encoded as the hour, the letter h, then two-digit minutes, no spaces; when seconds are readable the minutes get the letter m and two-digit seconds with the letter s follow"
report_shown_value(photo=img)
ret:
1h13
